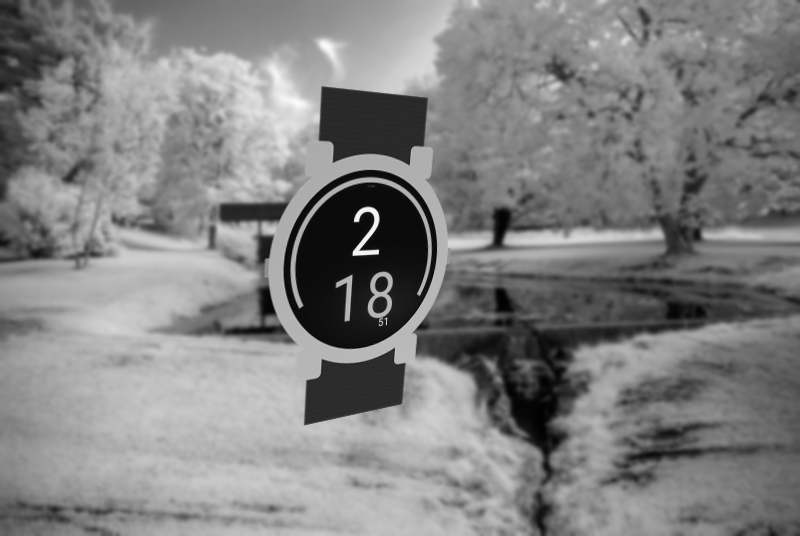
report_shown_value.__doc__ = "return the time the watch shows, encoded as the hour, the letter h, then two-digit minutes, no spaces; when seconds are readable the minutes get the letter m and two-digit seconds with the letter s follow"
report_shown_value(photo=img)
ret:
2h18m51s
